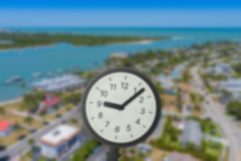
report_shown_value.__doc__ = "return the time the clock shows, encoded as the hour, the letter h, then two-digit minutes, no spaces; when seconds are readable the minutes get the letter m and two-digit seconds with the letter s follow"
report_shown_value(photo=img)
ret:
9h07
